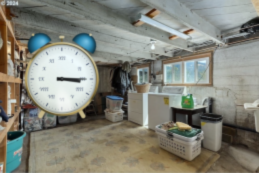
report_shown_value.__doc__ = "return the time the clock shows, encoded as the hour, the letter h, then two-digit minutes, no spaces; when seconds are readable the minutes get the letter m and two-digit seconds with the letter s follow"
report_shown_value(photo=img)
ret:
3h15
